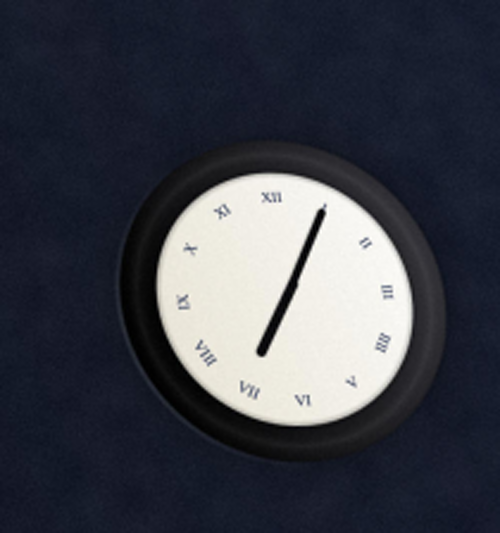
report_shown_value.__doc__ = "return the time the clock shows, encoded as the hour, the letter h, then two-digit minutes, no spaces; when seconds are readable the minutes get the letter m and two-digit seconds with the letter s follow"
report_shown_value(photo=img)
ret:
7h05
